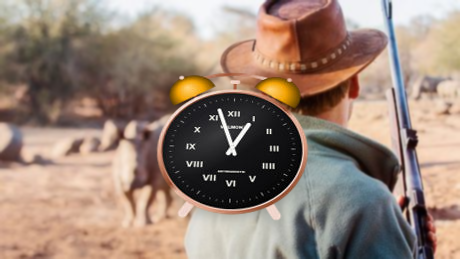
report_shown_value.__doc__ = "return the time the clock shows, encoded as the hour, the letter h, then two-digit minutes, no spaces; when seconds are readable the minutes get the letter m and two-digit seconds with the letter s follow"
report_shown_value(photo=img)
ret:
12h57
